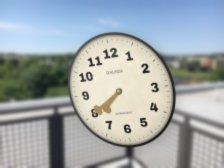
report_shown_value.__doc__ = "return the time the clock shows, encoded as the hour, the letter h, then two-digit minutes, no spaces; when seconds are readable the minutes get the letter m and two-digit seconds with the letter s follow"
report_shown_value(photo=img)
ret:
7h40
